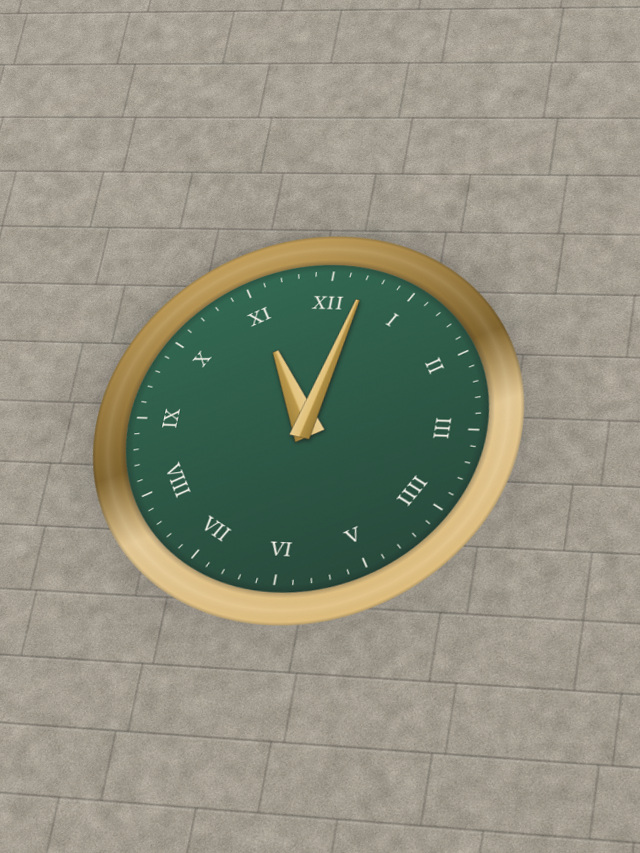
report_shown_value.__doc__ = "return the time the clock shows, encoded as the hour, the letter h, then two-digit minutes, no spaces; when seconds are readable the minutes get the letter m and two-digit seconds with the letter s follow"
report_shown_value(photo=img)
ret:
11h02
